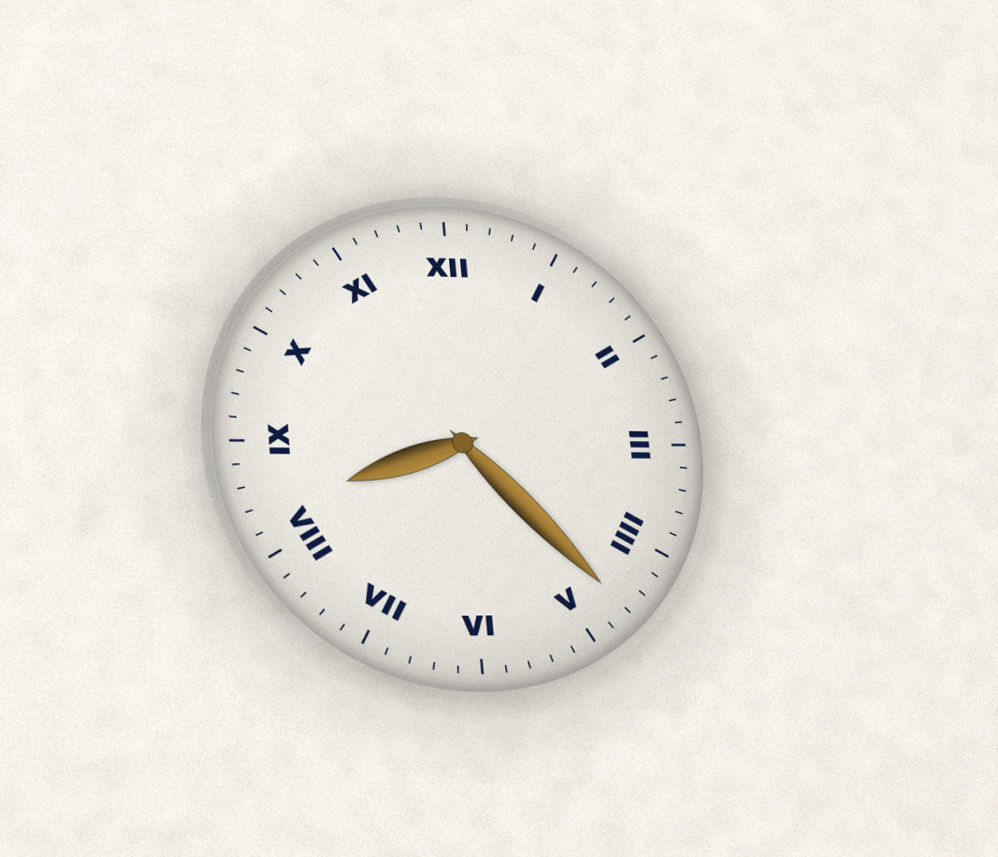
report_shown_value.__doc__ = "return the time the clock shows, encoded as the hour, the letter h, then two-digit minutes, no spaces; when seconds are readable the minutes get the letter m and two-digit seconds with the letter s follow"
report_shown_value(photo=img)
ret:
8h23
